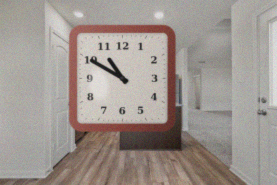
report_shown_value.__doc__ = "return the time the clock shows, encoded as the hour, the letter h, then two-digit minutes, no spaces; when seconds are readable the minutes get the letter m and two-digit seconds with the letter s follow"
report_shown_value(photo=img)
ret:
10h50
